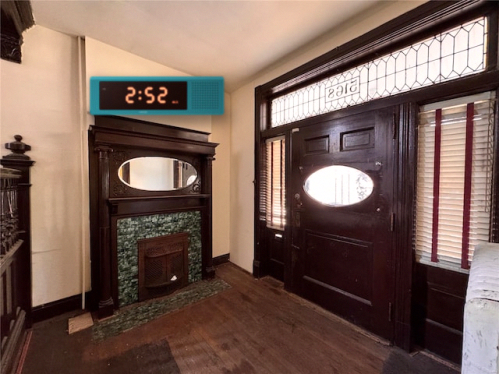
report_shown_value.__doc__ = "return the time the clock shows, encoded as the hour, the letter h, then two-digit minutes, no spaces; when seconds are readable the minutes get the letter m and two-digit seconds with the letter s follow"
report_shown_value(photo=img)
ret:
2h52
